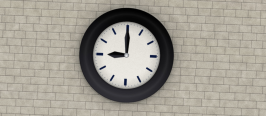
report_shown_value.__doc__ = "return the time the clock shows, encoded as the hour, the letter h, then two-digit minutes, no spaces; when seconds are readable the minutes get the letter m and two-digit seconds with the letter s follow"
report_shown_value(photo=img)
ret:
9h00
